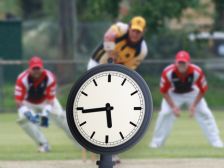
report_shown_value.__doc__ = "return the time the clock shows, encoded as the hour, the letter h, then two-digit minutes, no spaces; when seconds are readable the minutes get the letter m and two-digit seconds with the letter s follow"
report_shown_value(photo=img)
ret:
5h44
